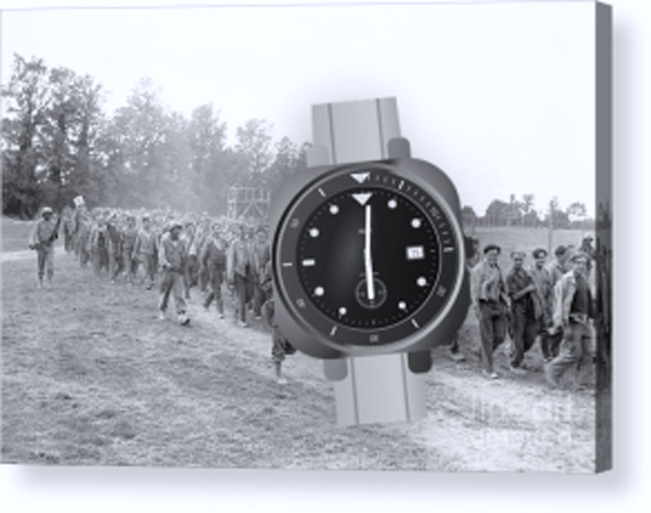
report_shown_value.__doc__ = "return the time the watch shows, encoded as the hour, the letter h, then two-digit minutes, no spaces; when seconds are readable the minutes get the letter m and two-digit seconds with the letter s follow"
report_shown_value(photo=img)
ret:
6h01
